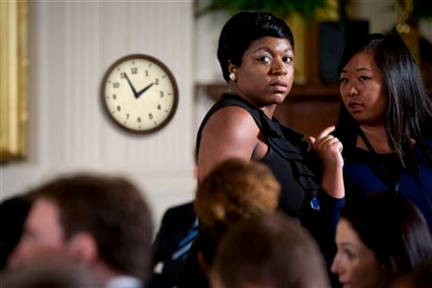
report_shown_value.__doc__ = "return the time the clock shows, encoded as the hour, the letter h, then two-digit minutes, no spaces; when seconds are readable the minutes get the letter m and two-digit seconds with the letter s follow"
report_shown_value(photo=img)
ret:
1h56
